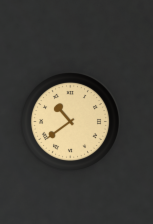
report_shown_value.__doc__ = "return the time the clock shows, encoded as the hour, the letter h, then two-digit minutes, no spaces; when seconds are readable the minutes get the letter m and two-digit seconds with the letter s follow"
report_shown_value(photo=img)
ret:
10h39
